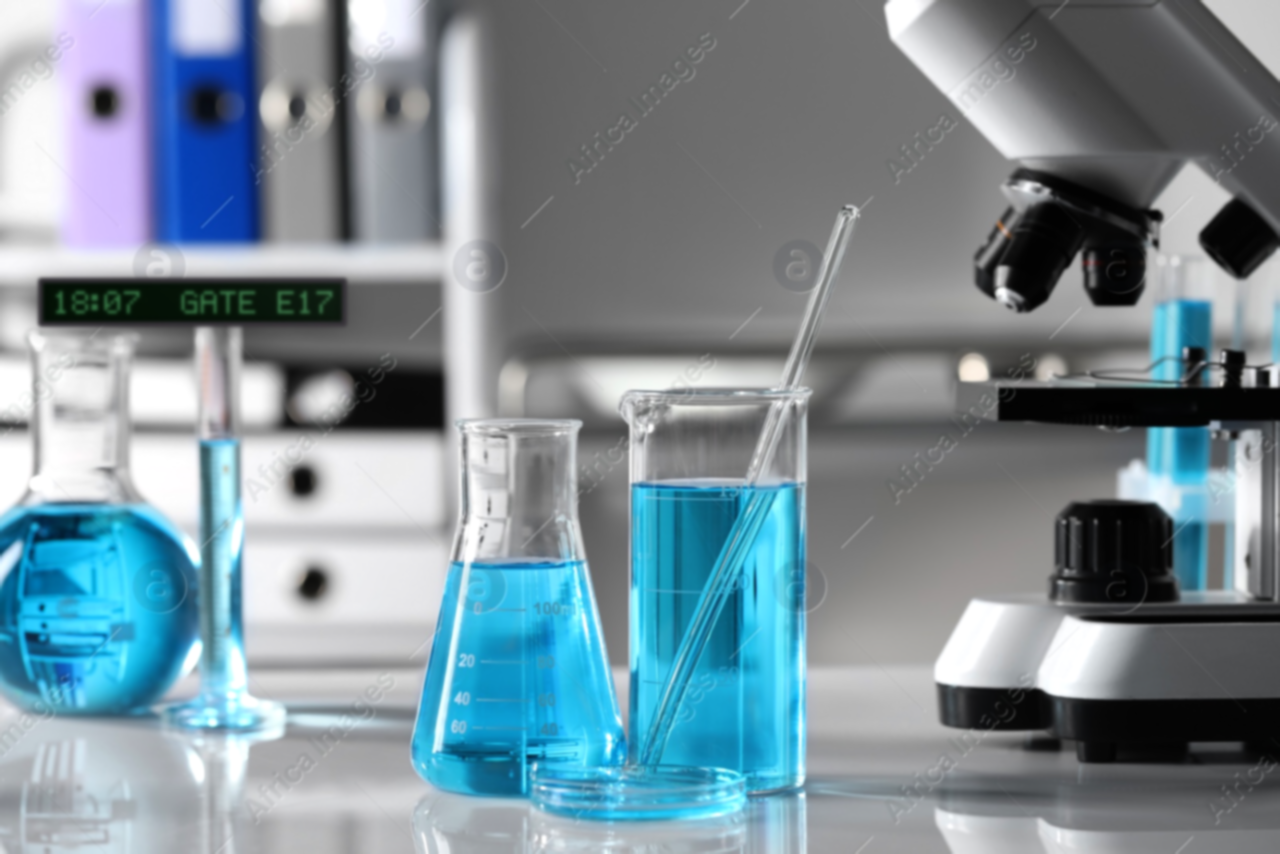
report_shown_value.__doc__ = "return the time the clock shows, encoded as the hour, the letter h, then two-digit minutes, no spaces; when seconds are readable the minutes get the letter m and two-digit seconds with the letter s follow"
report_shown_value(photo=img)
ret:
18h07
